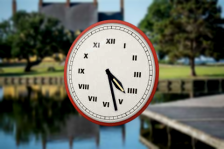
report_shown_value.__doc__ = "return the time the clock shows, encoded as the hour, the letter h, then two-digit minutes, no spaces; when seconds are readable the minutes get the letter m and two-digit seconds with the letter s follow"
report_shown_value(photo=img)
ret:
4h27
